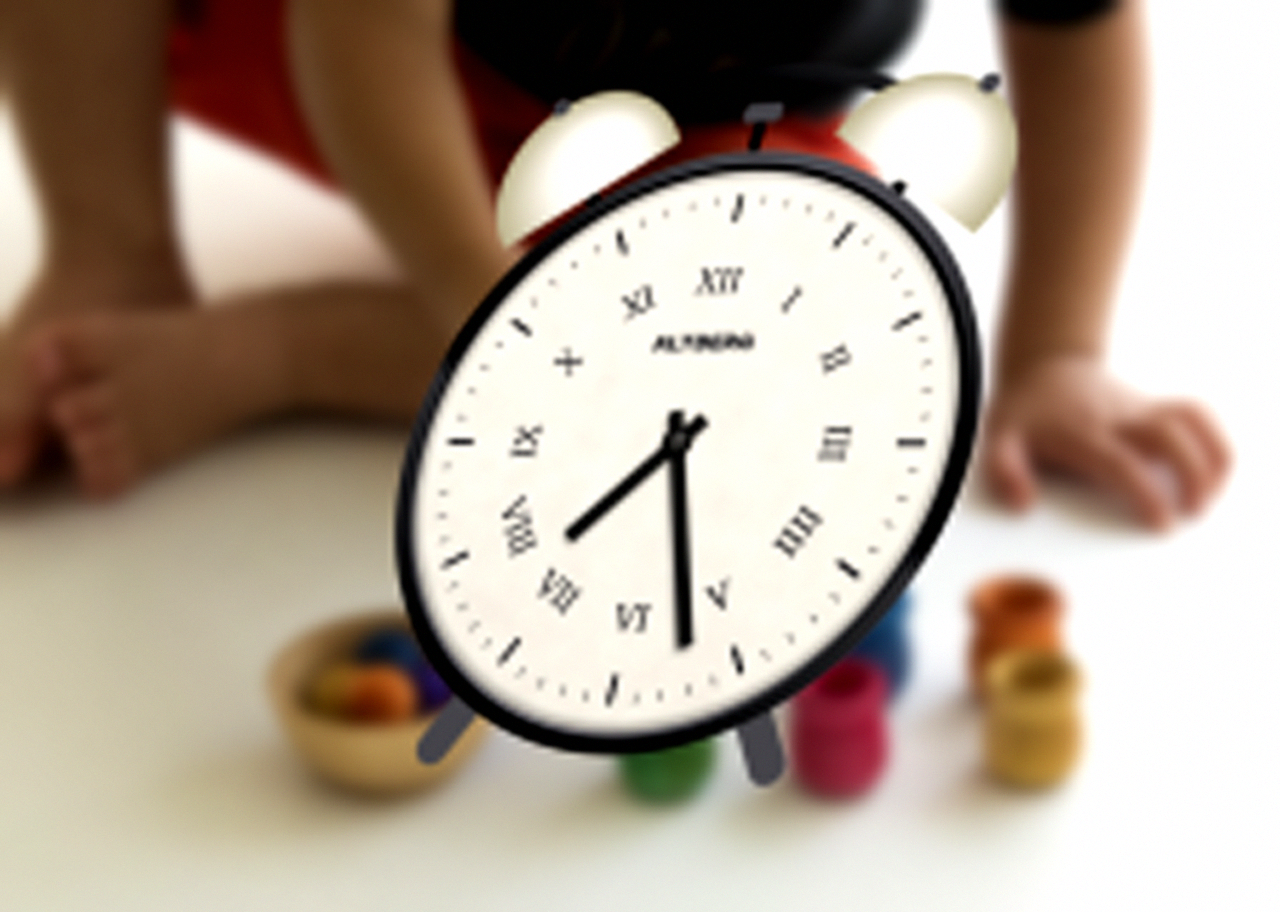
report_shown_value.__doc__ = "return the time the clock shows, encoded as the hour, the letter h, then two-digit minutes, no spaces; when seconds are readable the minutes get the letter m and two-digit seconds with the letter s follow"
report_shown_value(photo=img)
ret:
7h27
